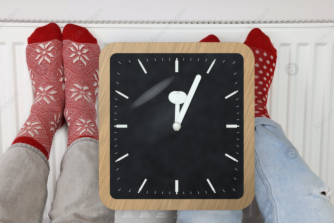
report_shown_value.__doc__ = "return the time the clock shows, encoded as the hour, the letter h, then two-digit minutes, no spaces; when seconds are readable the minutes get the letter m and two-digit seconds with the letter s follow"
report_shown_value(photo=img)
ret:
12h04
